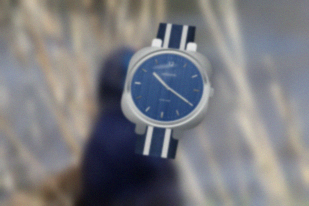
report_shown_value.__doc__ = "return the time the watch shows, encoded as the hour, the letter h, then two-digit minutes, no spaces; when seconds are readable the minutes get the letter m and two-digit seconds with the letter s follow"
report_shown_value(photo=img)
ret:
10h20
